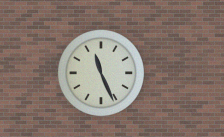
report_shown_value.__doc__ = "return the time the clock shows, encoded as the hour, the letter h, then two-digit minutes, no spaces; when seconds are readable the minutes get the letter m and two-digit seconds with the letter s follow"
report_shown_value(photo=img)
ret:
11h26
